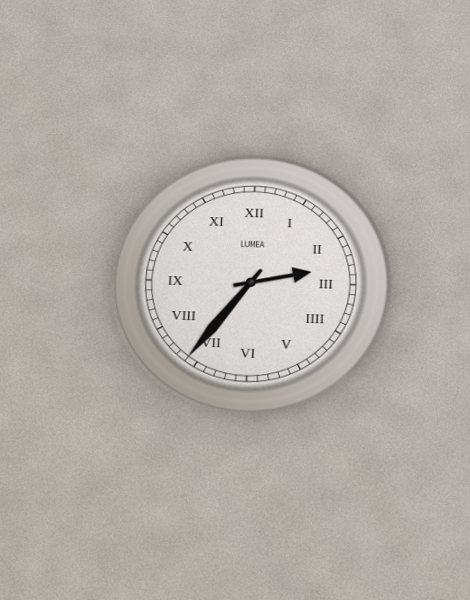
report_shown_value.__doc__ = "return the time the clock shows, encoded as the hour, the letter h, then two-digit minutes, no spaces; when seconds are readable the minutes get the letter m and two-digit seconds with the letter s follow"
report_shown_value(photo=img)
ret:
2h36
